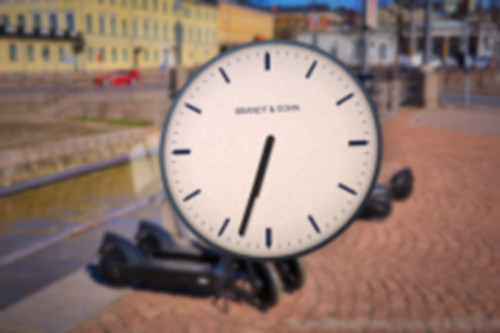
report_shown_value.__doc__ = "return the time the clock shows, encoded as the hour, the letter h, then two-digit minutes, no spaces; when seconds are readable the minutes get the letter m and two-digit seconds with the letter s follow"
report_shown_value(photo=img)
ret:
6h33
